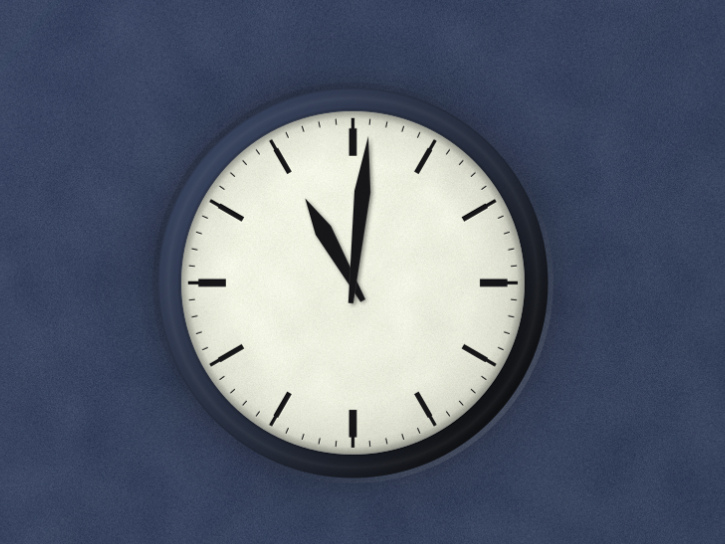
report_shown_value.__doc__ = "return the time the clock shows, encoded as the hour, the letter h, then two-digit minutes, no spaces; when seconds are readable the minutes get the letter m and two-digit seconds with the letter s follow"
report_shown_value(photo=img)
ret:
11h01
